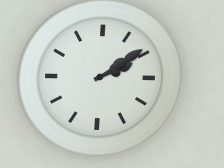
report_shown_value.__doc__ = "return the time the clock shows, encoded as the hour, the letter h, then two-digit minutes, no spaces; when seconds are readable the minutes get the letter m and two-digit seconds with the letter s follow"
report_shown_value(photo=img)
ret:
2h09
